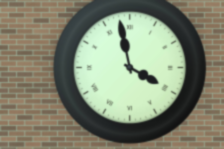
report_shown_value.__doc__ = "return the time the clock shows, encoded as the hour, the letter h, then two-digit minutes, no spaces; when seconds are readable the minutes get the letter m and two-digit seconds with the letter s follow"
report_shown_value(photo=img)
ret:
3h58
